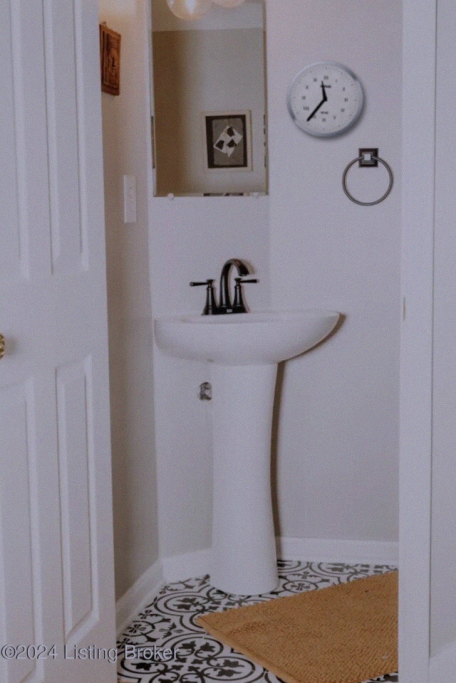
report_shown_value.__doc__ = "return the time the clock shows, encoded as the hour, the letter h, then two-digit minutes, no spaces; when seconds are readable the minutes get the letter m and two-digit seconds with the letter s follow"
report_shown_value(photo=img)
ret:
11h36
